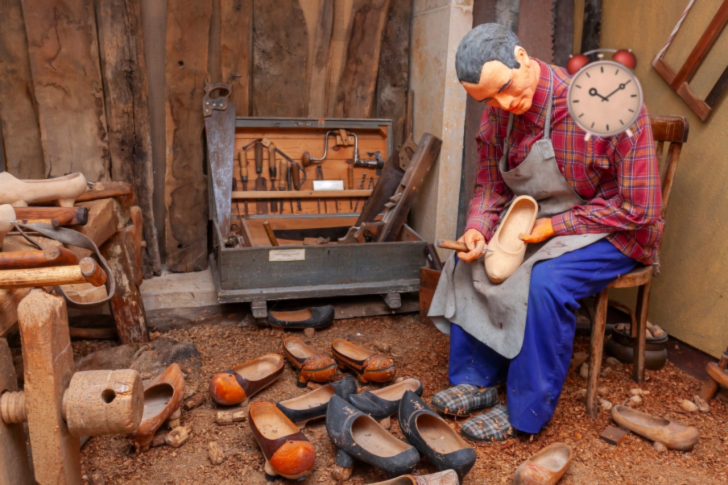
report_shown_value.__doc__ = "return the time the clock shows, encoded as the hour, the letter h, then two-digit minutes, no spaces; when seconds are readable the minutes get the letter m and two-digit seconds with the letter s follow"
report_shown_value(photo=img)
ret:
10h10
